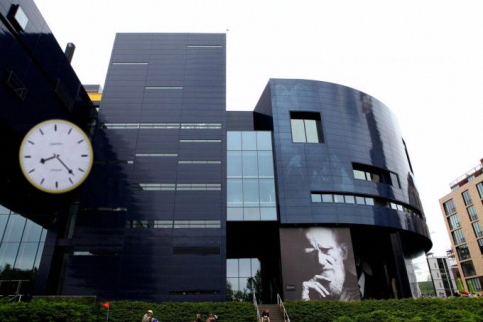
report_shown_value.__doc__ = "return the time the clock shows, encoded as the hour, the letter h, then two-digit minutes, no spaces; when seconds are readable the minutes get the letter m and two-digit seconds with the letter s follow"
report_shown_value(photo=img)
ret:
8h23
